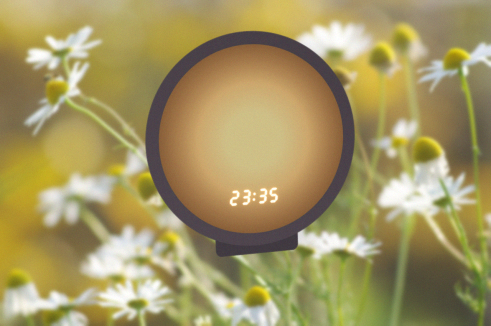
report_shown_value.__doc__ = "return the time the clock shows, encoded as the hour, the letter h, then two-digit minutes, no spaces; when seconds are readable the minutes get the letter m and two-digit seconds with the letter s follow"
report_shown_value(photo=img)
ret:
23h35
